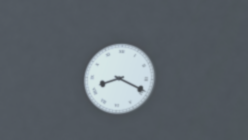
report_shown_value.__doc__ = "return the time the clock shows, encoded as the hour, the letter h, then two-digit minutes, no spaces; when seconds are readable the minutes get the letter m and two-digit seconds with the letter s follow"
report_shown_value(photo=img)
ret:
8h19
